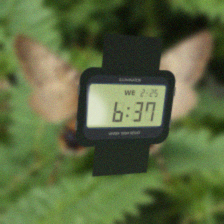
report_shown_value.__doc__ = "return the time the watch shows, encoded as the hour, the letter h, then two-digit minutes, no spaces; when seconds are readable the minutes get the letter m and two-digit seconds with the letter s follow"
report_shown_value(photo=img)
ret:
6h37
